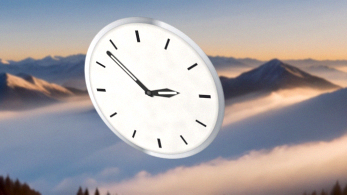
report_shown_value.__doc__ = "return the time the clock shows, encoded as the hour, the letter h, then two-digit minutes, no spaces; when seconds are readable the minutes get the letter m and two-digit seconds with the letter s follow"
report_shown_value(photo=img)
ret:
2h53
